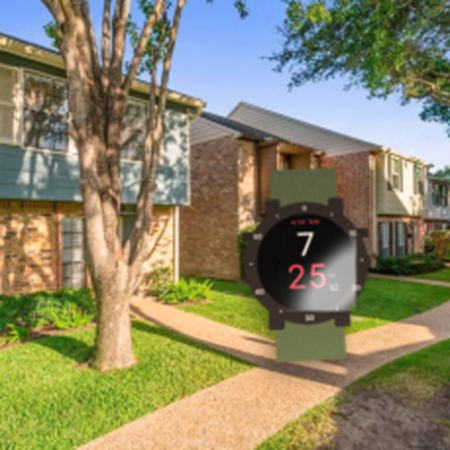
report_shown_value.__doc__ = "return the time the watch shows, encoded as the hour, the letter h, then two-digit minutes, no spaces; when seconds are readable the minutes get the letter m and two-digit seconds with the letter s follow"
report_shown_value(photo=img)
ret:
7h25
